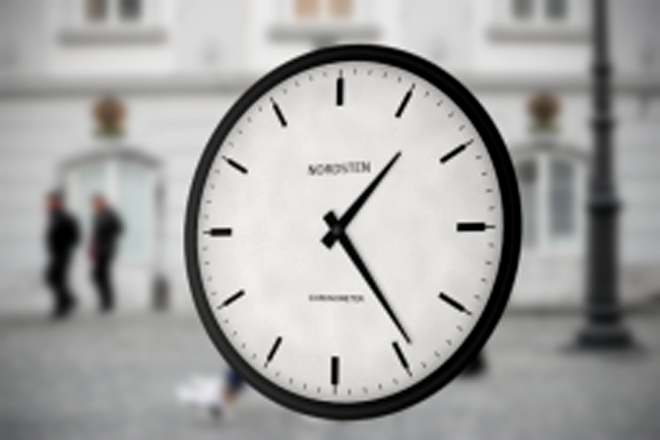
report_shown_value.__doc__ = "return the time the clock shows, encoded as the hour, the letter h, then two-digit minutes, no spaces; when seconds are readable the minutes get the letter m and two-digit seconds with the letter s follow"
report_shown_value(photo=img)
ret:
1h24
